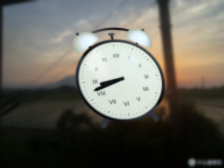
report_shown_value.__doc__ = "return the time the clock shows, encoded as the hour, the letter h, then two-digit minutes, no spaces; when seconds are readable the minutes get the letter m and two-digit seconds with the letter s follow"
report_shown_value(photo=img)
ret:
8h42
